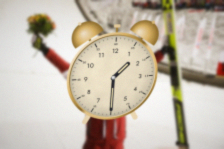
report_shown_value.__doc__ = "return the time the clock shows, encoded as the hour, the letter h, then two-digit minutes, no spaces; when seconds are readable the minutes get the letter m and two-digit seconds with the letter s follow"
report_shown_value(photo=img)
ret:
1h30
